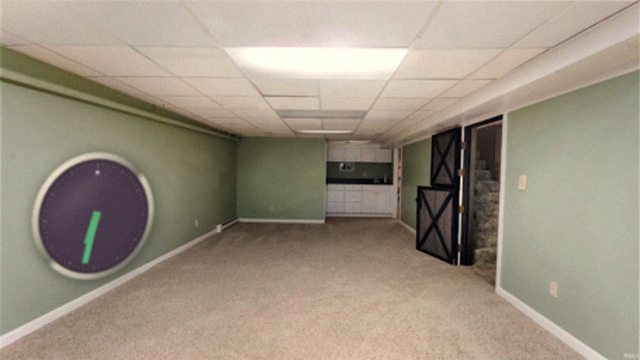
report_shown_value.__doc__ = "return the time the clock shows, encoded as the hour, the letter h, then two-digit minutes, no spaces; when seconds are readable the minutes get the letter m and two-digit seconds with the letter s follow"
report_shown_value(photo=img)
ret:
6h32
